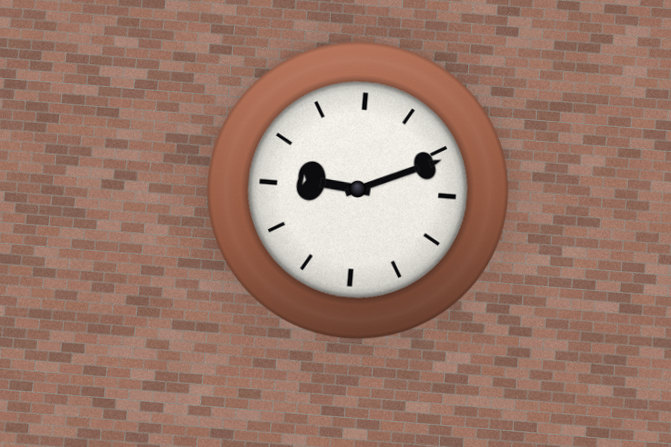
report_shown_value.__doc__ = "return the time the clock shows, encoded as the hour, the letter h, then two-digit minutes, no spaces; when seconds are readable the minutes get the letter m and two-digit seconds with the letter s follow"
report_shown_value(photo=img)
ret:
9h11
